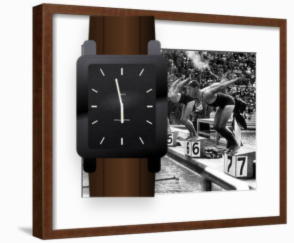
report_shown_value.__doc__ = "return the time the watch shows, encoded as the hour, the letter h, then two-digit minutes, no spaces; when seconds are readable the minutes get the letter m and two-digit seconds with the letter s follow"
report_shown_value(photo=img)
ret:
5h58
